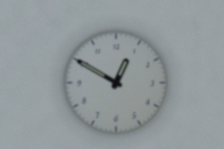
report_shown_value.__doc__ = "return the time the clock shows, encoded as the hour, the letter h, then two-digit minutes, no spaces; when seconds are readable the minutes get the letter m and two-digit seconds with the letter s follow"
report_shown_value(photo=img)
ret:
12h50
